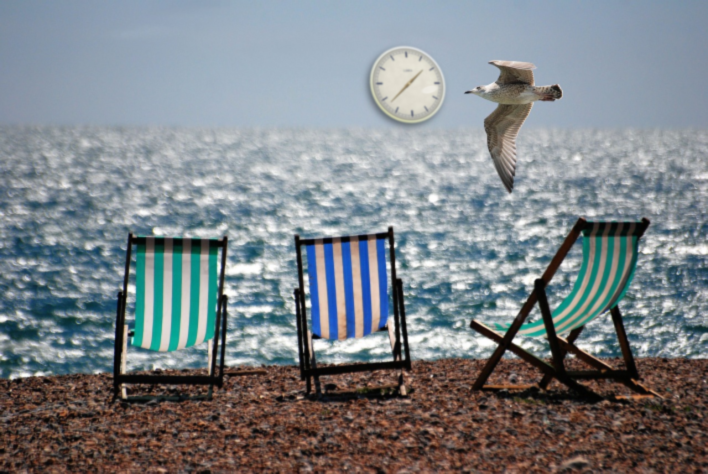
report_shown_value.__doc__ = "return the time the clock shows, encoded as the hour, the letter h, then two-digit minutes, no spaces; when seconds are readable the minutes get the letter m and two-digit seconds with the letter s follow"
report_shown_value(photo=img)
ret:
1h38
